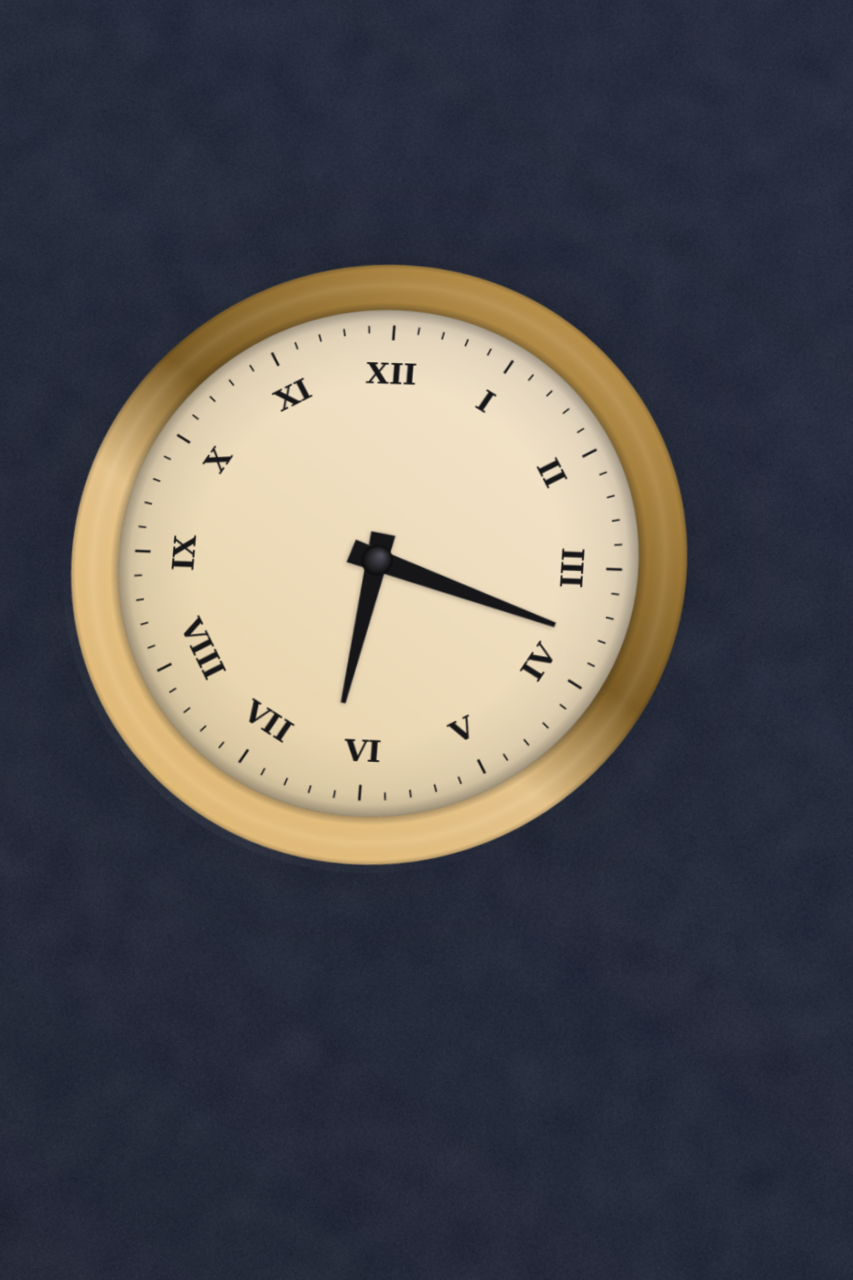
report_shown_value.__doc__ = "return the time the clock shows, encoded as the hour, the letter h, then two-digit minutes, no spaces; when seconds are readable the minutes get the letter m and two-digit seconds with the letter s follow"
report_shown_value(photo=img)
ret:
6h18
